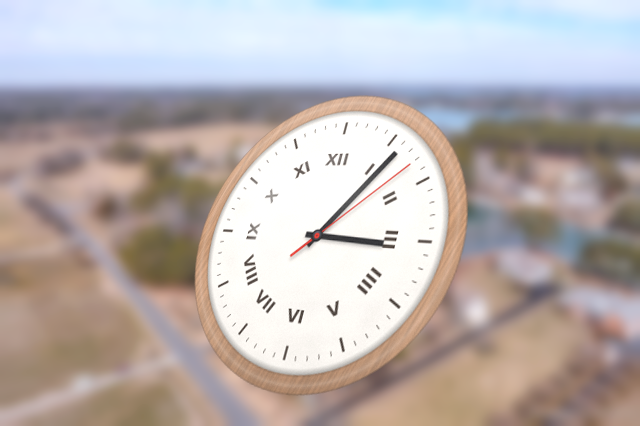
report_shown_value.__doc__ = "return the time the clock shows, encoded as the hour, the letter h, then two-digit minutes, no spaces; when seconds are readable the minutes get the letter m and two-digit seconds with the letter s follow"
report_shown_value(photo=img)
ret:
3h06m08s
